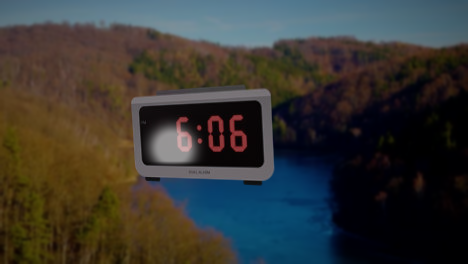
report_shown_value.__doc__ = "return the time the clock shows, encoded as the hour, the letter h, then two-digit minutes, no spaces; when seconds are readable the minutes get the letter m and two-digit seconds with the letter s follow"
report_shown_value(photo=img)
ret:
6h06
